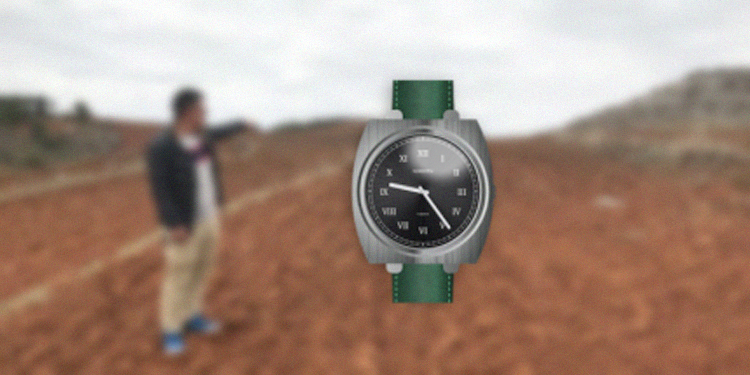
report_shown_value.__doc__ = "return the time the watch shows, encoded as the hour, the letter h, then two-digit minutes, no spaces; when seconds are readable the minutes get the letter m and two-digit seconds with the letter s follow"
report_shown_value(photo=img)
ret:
9h24
